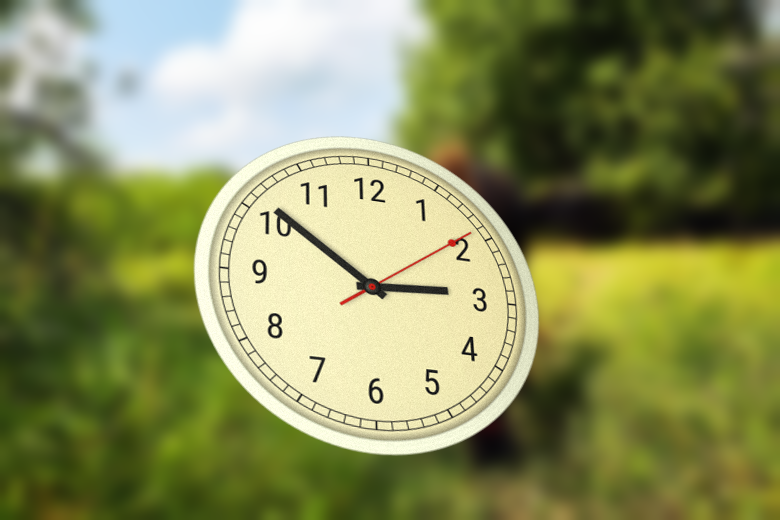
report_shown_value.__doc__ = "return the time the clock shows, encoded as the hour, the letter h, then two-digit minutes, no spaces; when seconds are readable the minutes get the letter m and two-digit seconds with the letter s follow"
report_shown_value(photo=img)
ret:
2h51m09s
